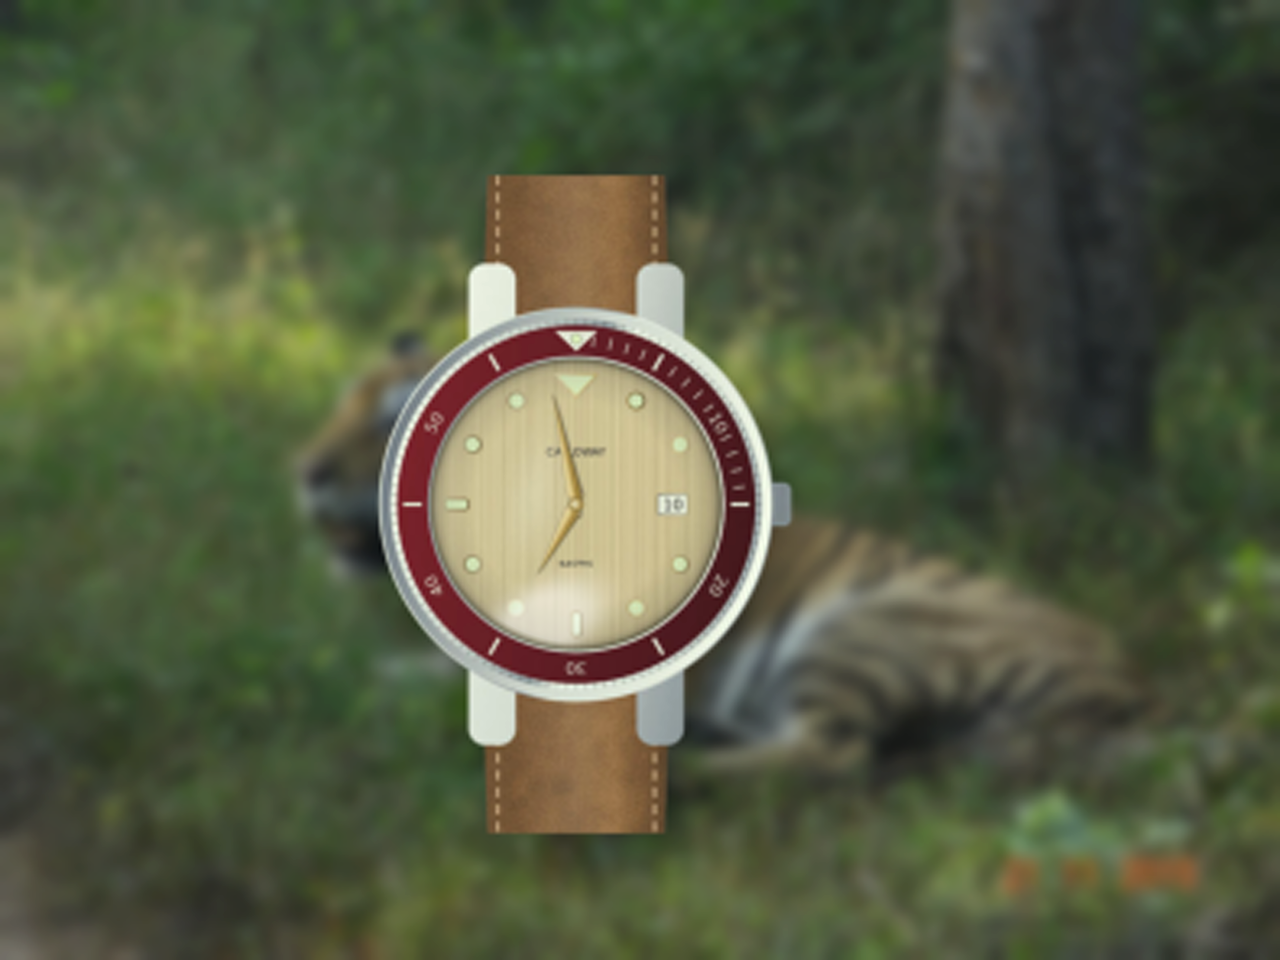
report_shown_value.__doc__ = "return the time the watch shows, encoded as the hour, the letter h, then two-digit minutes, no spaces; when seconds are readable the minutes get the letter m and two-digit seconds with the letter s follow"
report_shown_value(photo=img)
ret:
6h58
